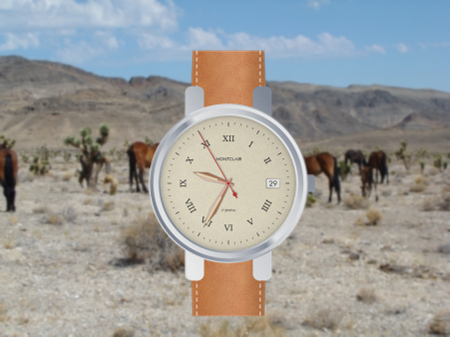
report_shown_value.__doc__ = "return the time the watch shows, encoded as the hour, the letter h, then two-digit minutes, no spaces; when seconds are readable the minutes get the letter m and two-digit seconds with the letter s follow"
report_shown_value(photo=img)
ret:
9h34m55s
